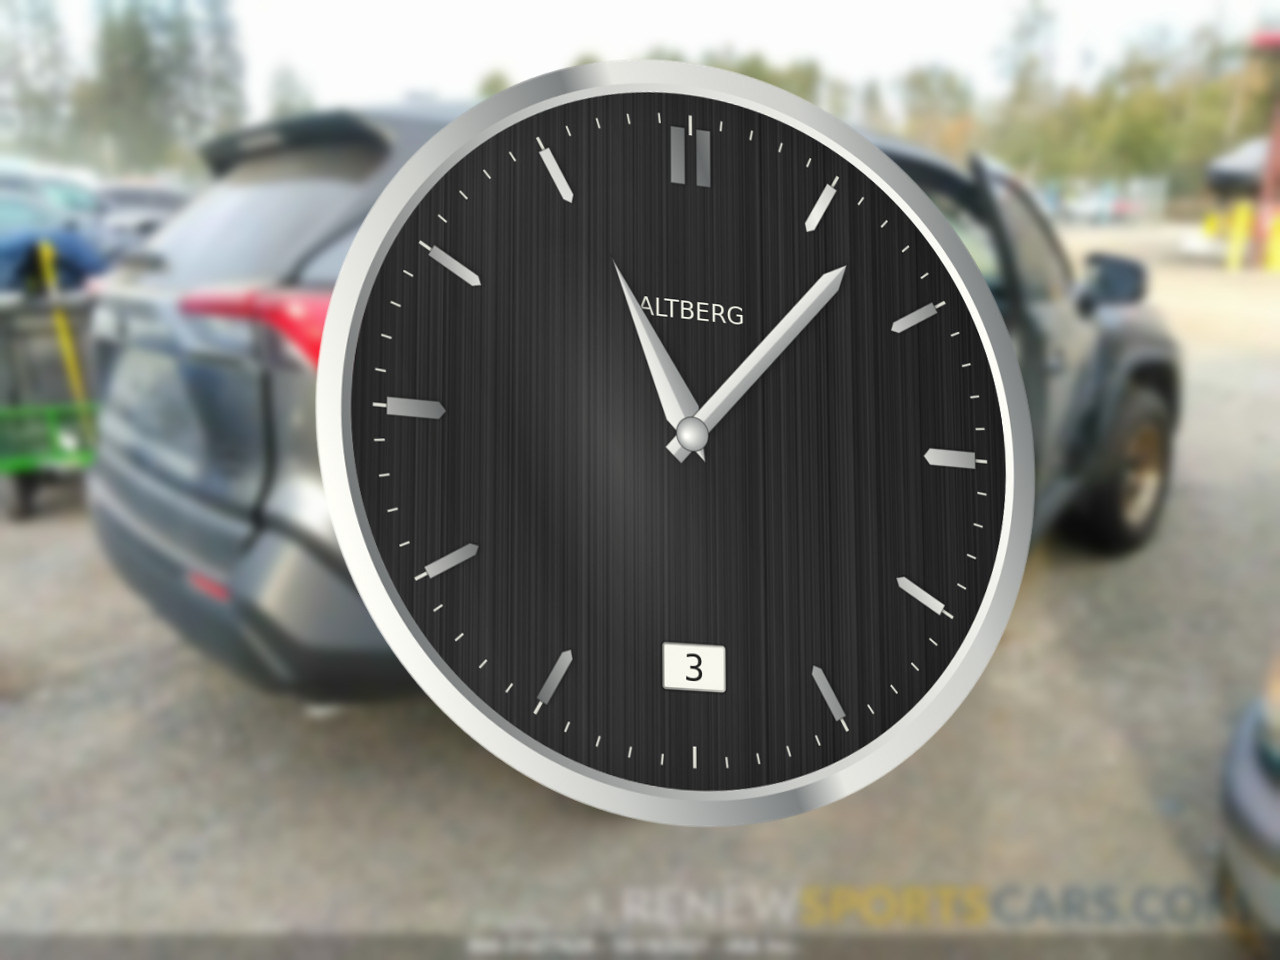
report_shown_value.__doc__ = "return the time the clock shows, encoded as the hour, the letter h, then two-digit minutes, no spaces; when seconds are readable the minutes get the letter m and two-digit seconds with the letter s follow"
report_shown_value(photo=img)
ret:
11h07
